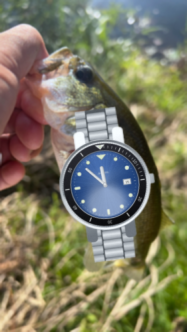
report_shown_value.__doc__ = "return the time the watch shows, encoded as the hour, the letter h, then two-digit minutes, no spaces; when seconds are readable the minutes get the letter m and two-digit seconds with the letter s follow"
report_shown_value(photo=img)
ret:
11h53
